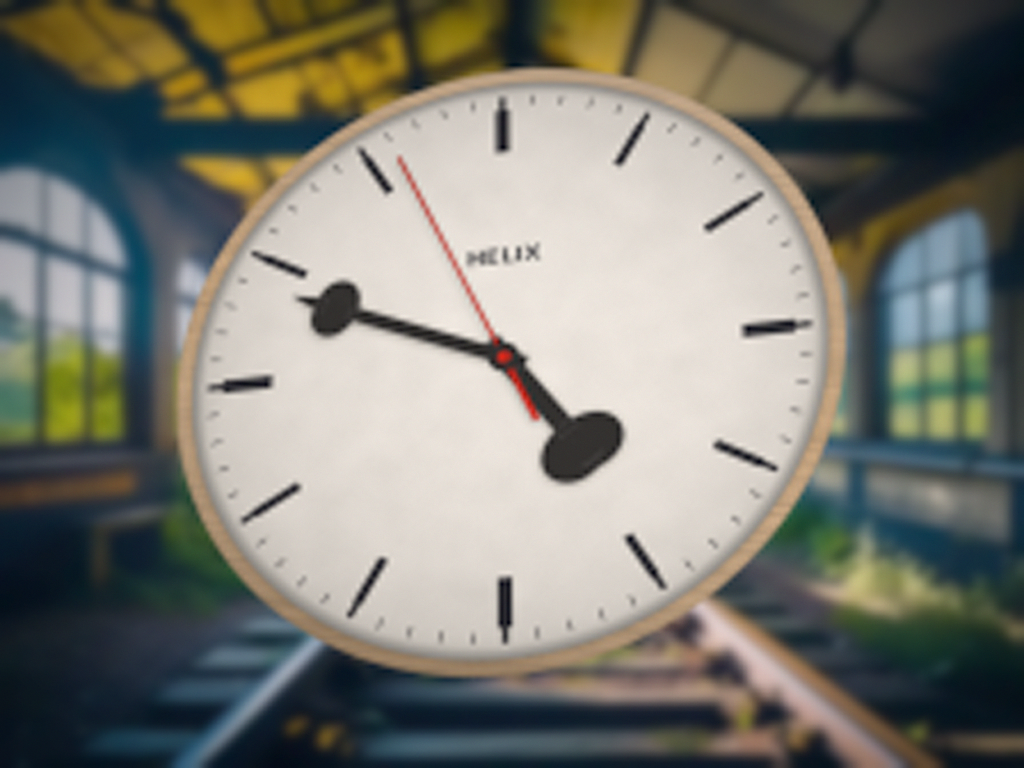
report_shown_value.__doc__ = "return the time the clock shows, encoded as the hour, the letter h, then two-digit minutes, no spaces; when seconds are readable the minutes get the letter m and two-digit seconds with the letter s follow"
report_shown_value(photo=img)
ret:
4h48m56s
